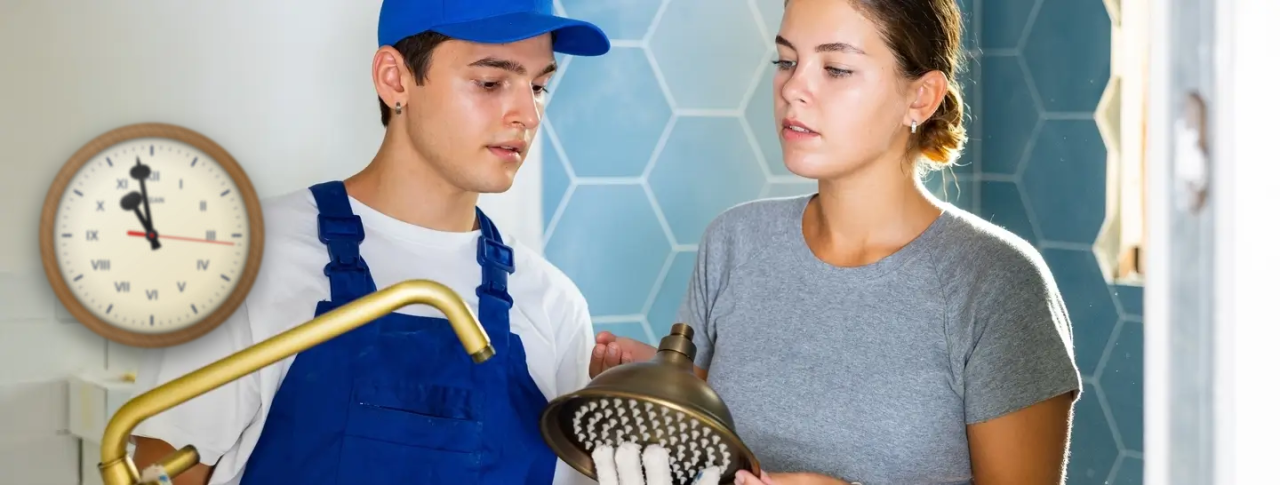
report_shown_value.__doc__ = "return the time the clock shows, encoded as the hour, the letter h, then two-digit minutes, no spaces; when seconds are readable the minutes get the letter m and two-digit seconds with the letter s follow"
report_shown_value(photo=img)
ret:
10h58m16s
